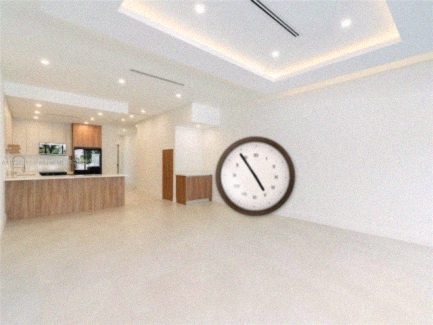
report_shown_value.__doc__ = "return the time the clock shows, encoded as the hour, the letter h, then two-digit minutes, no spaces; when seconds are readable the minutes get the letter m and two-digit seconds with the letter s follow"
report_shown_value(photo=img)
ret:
4h54
